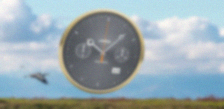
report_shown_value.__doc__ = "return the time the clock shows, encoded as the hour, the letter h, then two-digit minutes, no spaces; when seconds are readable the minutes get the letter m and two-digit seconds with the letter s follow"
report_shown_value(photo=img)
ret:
10h07
